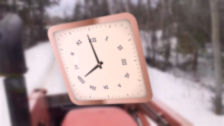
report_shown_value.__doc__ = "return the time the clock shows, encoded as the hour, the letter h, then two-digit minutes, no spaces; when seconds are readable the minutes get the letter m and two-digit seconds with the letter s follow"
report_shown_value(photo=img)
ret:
7h59
